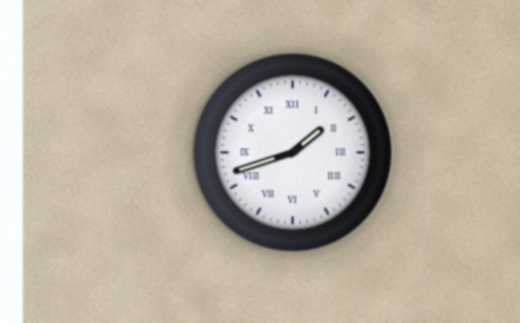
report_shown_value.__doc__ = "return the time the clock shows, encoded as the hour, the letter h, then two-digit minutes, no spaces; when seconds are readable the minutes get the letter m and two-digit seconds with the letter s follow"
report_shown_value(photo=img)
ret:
1h42
